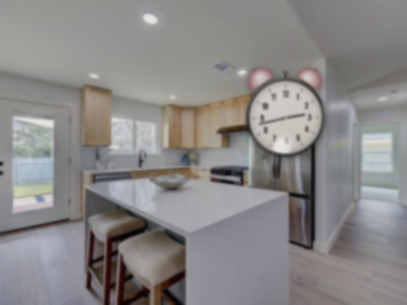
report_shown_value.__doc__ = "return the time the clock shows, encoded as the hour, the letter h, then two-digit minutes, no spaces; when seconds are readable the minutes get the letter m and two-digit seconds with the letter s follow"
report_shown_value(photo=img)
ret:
2h43
